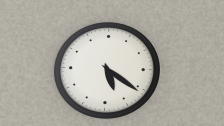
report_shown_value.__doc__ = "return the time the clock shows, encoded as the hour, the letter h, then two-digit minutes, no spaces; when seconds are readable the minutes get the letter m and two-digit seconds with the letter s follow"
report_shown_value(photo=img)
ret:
5h21
